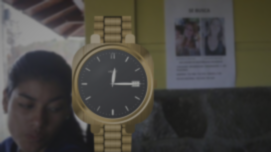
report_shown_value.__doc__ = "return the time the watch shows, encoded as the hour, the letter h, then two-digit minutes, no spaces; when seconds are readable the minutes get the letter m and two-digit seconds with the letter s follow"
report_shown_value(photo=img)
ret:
12h15
